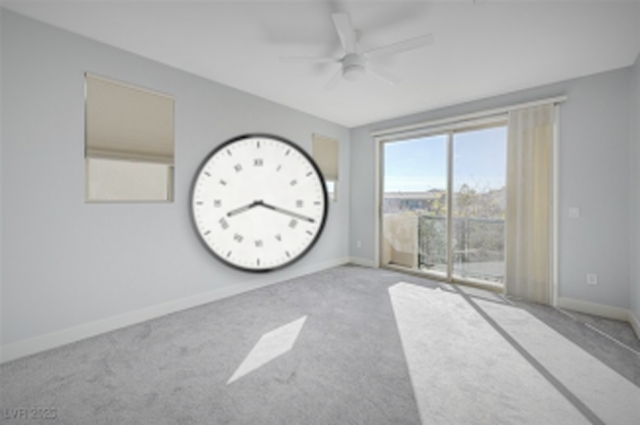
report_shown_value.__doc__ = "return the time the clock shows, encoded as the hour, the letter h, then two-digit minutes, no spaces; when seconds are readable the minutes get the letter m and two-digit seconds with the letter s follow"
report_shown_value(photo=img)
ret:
8h18
